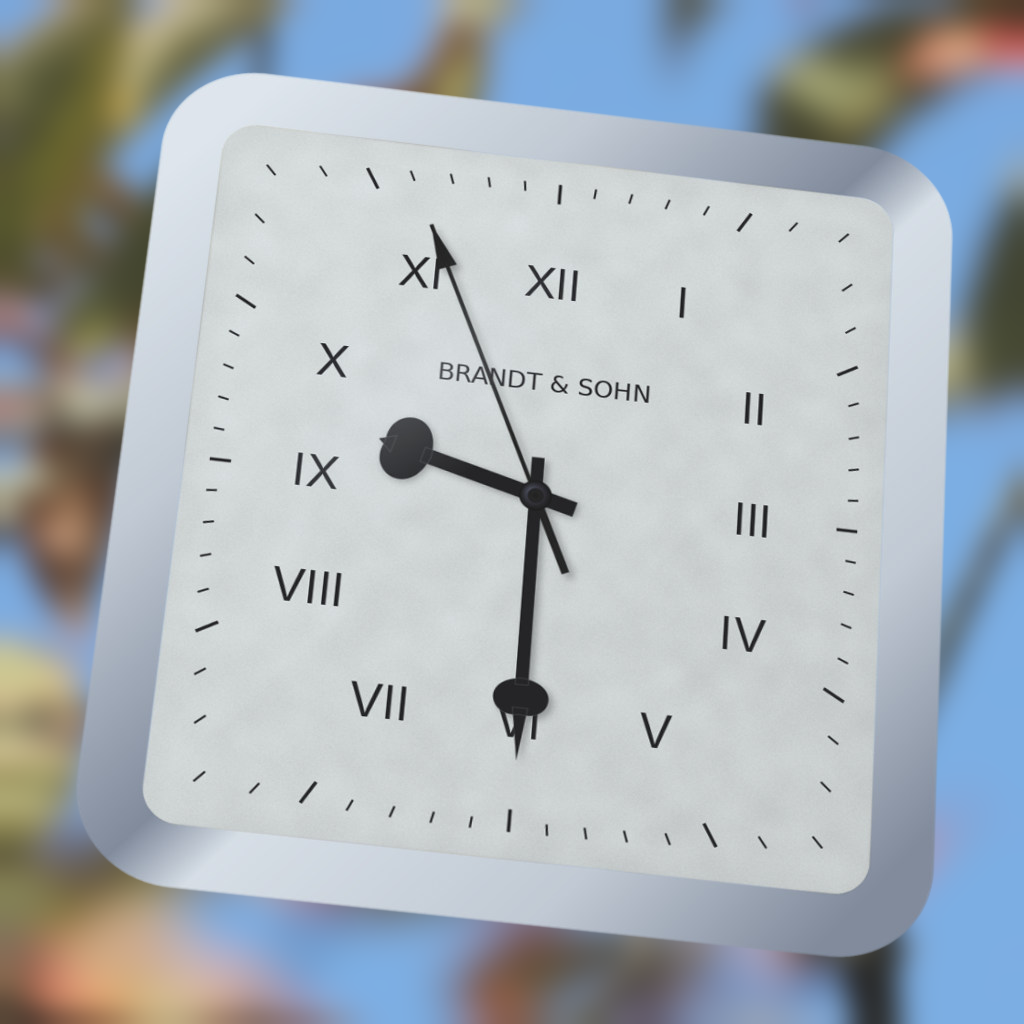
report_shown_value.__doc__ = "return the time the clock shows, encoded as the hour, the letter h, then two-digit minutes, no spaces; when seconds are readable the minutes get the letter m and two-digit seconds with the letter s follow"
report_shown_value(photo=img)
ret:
9h29m56s
